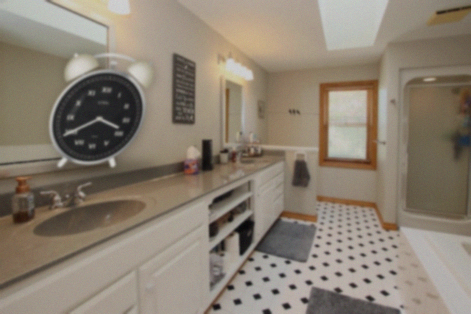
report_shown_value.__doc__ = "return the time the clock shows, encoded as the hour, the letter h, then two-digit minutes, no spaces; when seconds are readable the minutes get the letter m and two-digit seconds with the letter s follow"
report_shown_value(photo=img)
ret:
3h40
